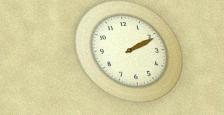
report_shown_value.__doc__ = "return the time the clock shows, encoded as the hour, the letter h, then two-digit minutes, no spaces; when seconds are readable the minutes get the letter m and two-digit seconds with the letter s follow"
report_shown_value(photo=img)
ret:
2h11
